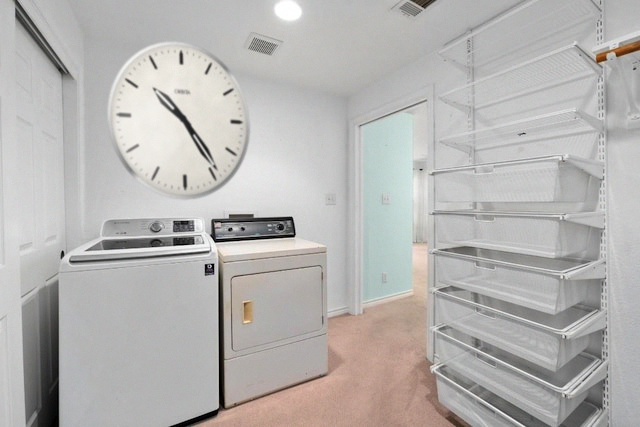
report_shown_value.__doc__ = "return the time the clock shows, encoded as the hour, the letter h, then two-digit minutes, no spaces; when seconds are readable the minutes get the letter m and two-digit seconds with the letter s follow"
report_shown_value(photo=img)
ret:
10h24
